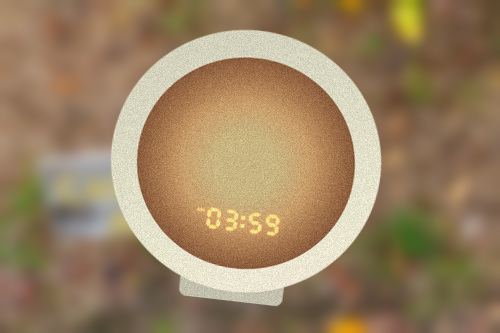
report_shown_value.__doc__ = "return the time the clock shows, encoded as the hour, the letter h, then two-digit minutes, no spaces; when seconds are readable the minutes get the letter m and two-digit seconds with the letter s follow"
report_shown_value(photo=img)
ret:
3h59
